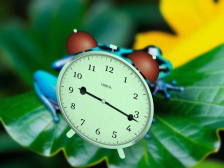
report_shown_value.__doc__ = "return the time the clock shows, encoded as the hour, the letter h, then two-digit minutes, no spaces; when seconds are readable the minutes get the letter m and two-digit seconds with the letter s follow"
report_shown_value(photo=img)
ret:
9h17
